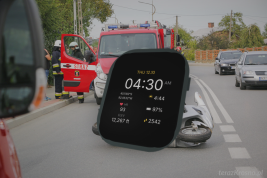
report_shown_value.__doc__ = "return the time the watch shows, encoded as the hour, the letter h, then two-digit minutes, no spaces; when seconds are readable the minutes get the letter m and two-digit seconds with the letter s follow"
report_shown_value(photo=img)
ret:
4h30
